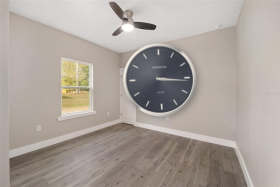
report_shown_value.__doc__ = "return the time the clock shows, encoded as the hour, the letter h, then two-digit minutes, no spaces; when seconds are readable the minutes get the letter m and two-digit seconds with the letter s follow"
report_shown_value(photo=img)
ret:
3h16
